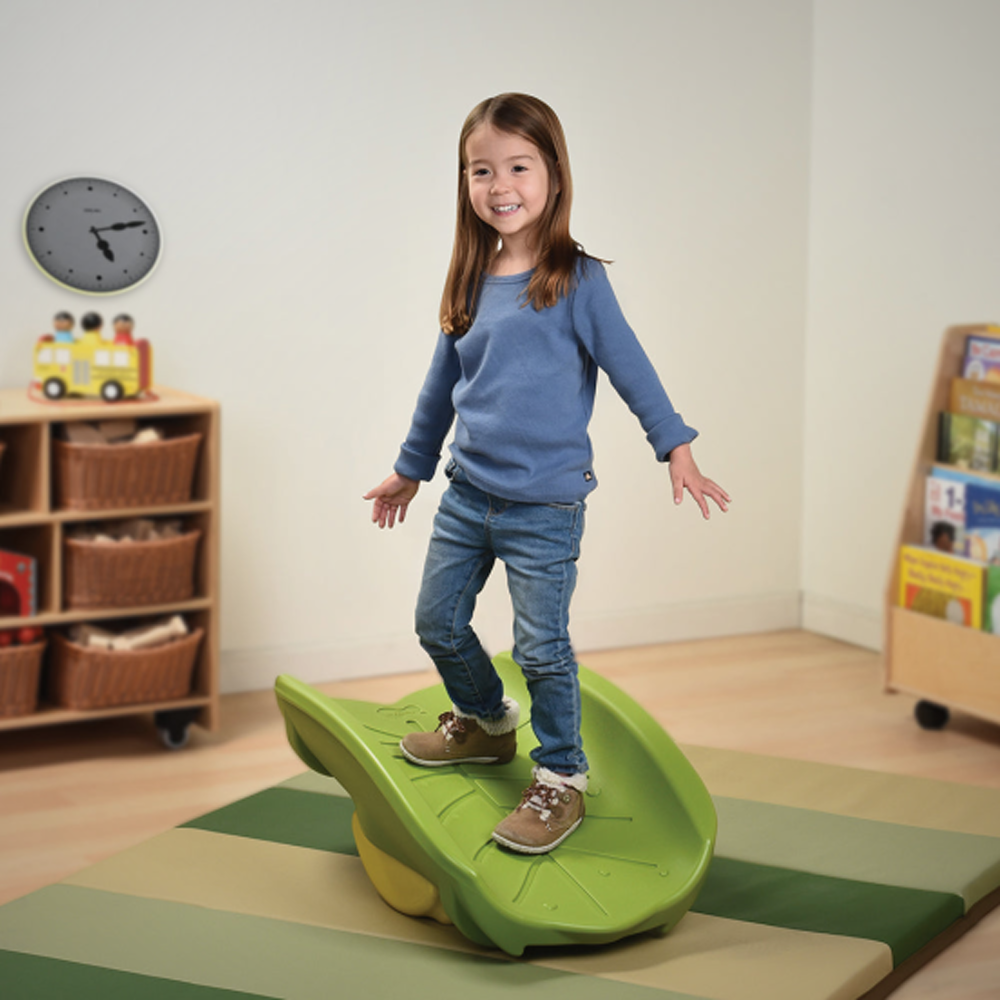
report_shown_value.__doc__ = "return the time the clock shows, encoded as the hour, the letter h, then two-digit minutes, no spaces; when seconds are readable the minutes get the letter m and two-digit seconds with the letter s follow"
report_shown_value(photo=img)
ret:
5h13
